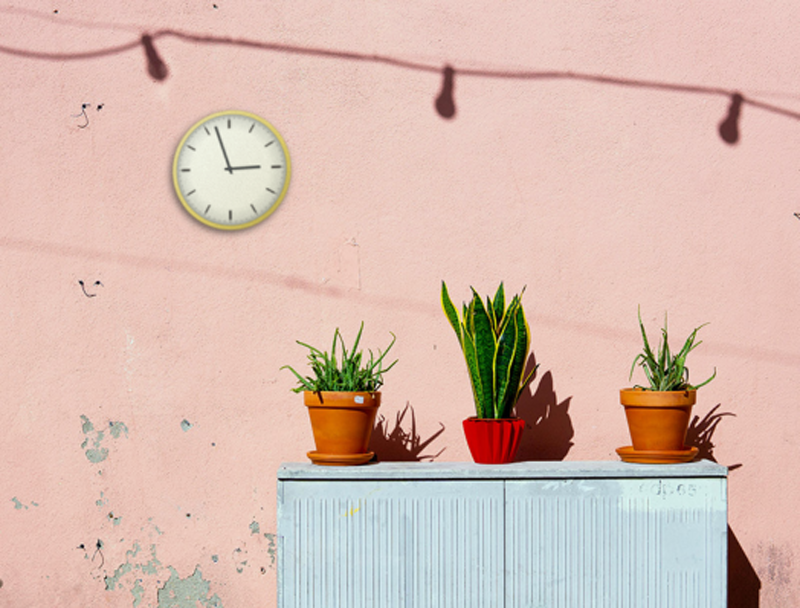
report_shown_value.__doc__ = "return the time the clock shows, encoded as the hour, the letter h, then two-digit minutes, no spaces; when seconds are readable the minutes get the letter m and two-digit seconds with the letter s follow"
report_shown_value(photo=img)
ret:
2h57
